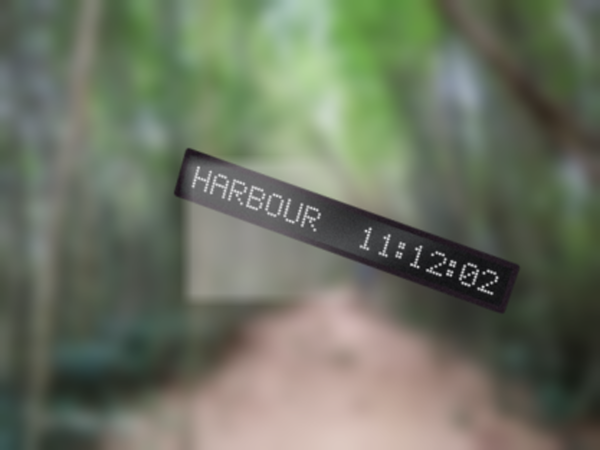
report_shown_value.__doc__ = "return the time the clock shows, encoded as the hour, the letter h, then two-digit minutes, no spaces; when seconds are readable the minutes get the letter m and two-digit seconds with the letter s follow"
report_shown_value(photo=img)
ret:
11h12m02s
